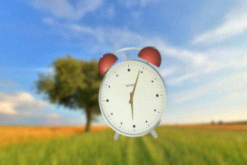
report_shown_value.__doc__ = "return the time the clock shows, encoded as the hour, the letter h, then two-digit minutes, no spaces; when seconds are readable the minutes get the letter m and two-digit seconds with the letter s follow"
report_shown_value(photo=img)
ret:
6h04
